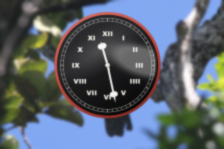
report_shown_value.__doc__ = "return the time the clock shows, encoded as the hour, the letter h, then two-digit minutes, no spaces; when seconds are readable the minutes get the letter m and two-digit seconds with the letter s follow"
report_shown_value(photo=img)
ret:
11h28
